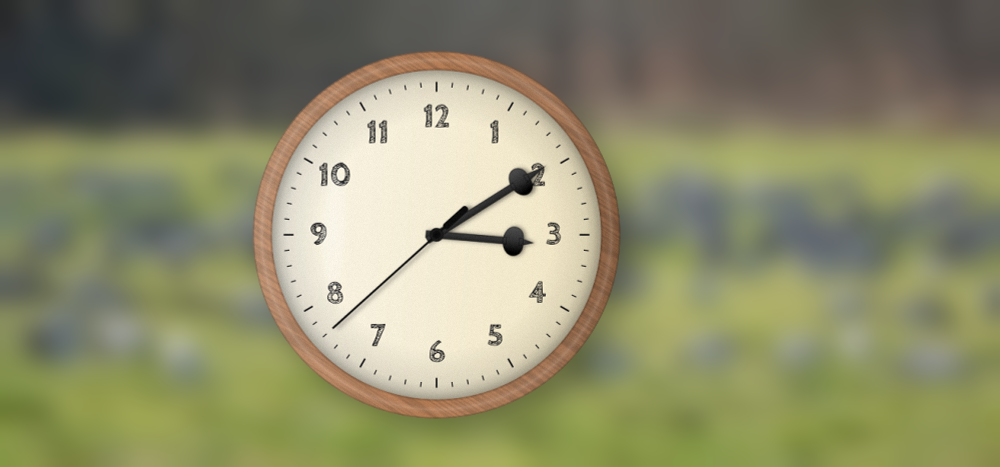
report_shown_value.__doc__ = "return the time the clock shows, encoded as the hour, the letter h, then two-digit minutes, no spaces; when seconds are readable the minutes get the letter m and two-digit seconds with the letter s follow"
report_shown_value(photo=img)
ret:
3h09m38s
